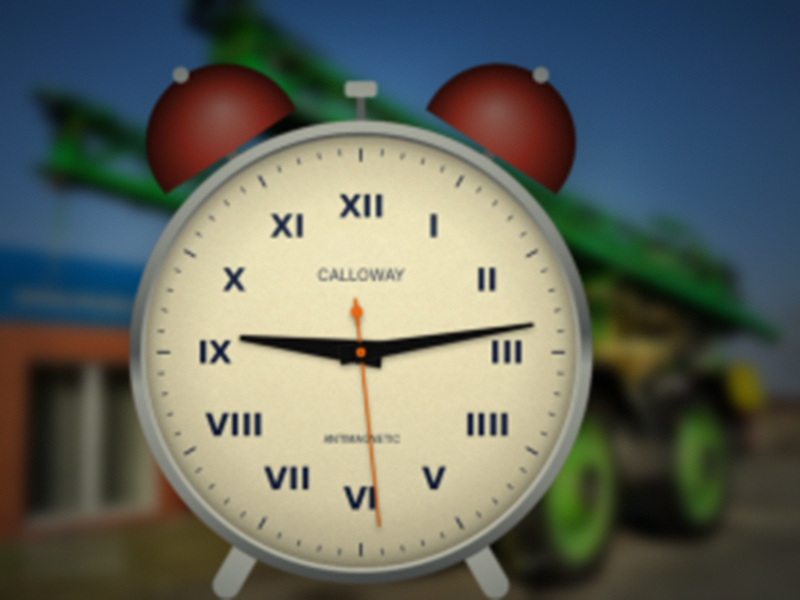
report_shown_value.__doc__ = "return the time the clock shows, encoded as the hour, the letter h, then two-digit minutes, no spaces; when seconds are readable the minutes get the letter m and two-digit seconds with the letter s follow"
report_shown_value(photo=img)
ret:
9h13m29s
